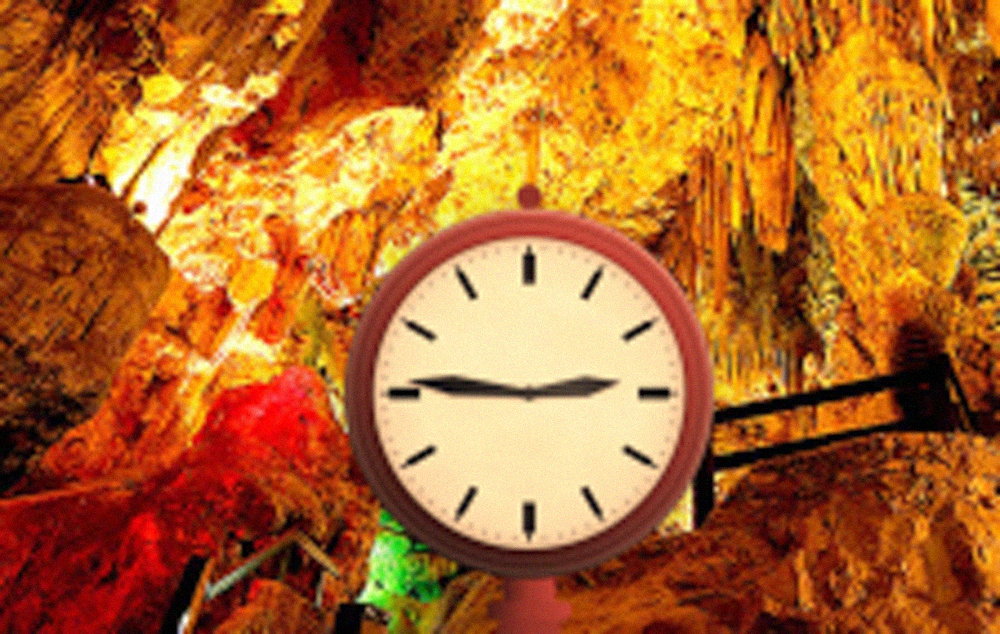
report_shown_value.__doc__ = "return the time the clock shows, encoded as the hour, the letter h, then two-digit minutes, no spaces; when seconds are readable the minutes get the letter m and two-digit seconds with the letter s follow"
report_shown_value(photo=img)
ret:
2h46
